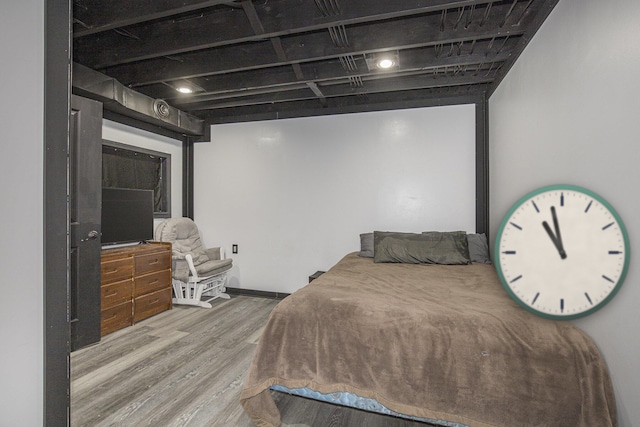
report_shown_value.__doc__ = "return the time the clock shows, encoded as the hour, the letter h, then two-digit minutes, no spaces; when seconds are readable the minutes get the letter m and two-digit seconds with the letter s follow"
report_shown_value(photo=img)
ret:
10h58
